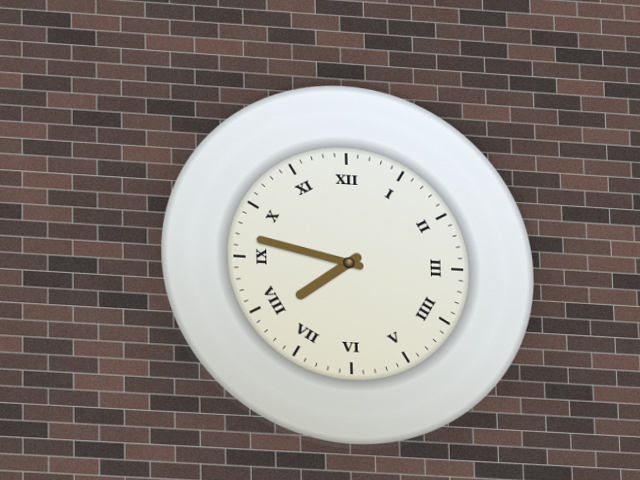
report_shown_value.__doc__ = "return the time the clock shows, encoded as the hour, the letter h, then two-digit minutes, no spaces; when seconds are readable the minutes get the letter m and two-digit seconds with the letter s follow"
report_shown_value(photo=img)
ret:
7h47
